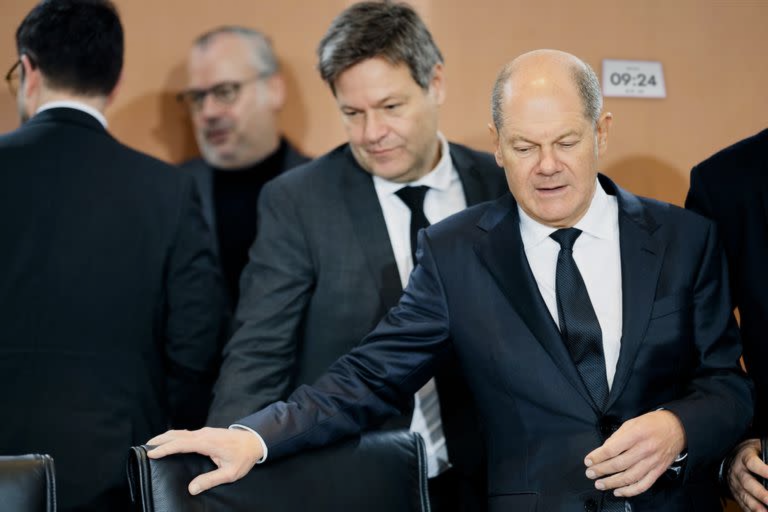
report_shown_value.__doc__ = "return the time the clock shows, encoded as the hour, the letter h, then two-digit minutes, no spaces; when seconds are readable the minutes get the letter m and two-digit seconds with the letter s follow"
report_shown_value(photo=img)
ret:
9h24
